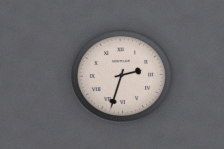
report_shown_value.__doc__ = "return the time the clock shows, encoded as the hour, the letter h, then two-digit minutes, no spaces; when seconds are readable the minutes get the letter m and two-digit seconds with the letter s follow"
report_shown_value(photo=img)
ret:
2h33
